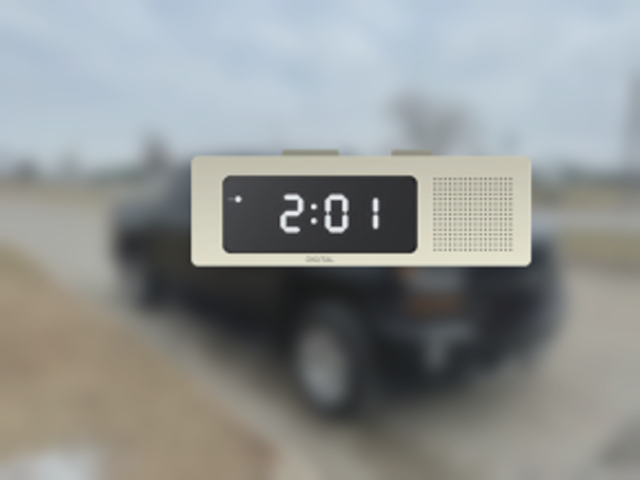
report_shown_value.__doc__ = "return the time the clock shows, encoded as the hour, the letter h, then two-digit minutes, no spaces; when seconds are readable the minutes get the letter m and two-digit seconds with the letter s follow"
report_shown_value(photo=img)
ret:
2h01
